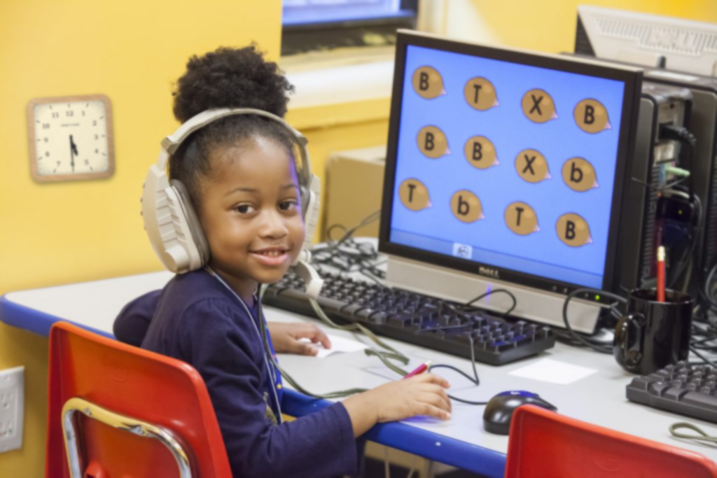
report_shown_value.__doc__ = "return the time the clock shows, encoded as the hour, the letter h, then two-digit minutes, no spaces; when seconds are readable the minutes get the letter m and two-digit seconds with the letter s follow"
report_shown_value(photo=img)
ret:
5h30
